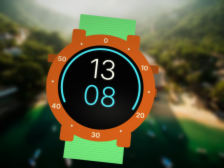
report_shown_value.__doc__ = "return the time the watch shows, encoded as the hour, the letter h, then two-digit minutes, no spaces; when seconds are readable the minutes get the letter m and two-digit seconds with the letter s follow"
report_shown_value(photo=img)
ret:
13h08
